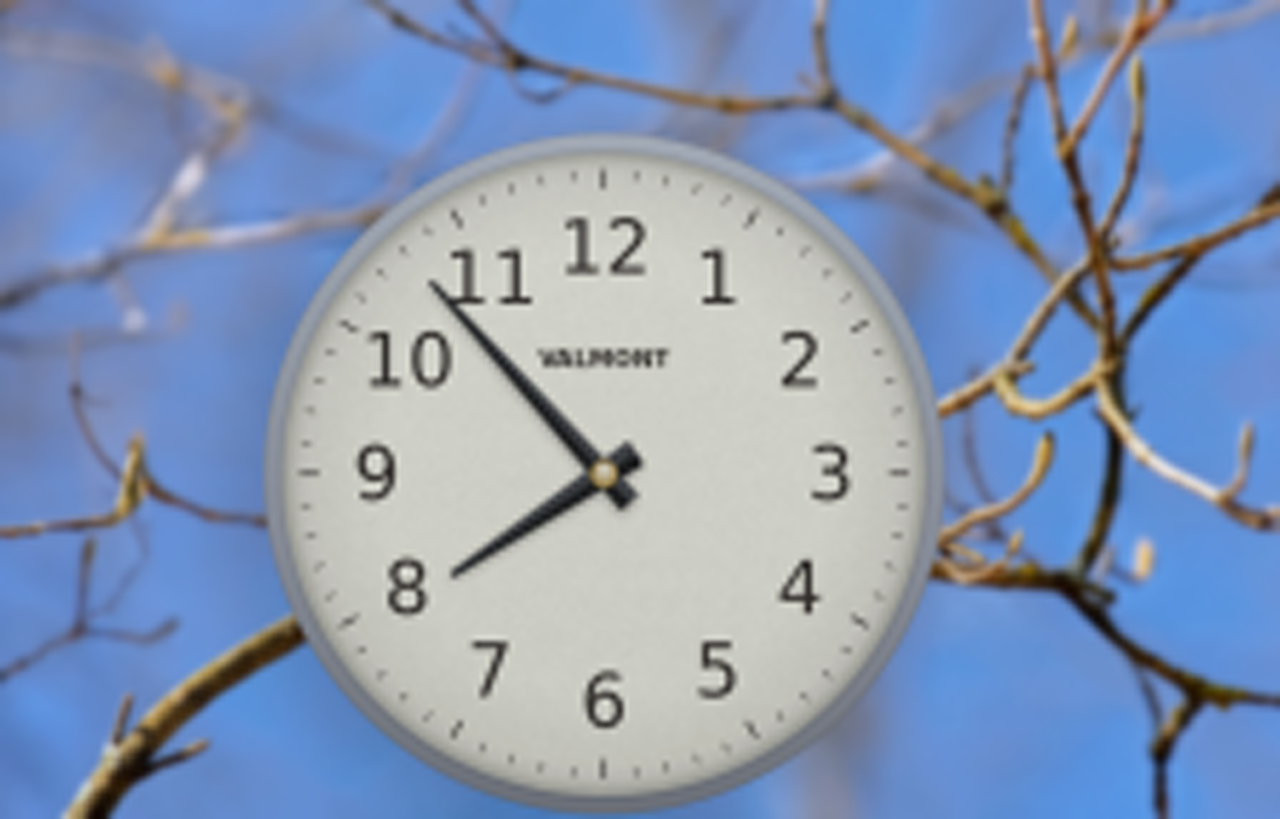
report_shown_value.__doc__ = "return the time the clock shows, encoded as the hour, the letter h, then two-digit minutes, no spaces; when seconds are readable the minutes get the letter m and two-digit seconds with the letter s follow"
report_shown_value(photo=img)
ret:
7h53
